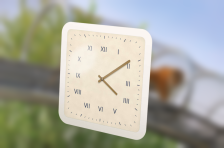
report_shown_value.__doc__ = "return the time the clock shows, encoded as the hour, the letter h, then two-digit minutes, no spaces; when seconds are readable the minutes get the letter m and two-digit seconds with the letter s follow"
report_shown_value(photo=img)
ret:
4h09
